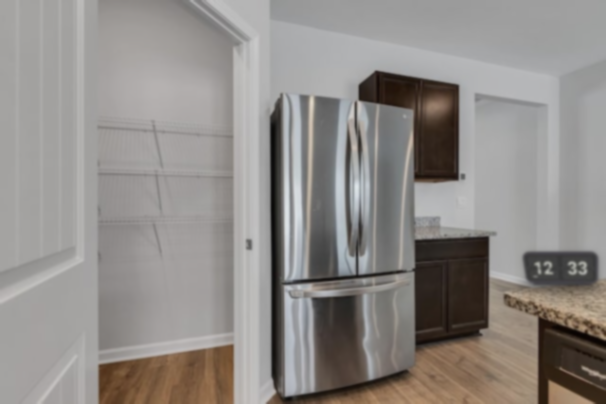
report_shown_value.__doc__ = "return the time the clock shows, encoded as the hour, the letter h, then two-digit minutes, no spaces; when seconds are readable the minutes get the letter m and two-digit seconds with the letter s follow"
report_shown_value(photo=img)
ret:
12h33
